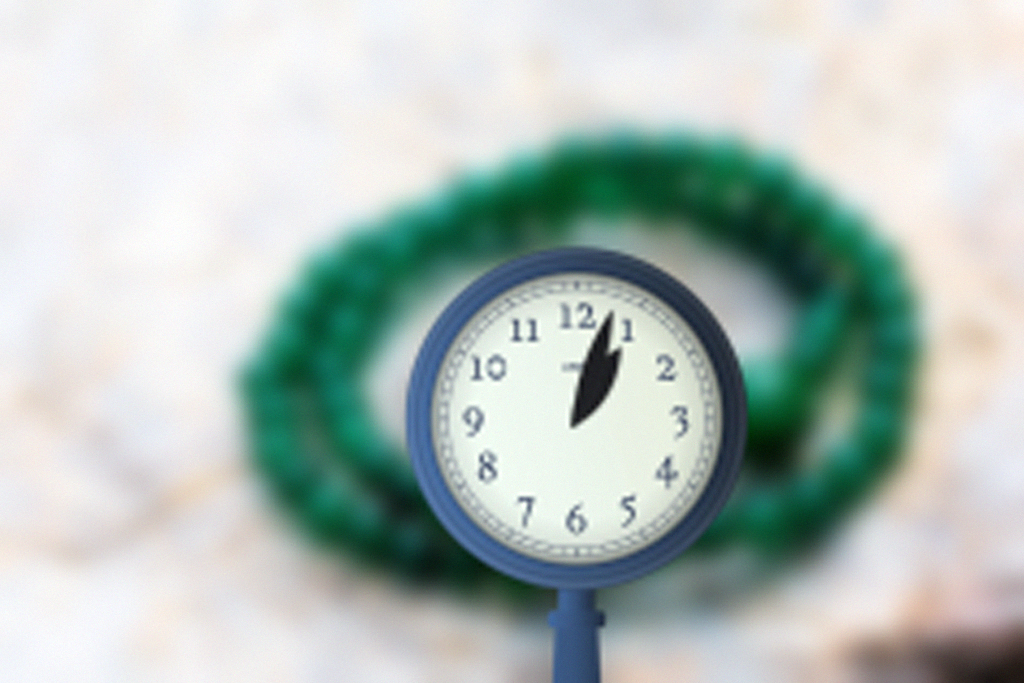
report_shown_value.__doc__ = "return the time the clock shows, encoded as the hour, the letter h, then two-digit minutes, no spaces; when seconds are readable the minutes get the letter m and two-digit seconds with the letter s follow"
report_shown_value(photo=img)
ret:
1h03
